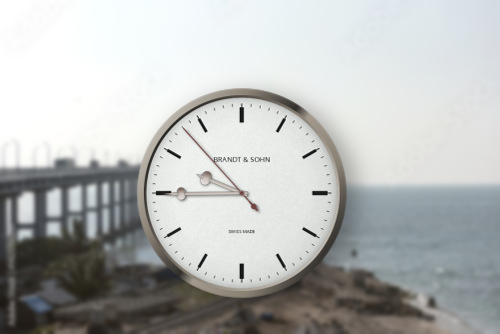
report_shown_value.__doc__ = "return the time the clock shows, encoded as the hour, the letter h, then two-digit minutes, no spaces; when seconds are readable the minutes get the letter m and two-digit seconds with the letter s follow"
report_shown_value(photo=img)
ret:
9h44m53s
